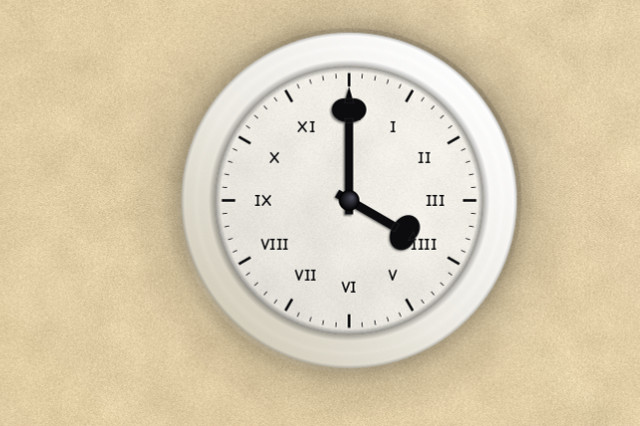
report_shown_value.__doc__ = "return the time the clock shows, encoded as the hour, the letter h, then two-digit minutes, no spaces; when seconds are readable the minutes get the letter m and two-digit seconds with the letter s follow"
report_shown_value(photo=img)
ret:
4h00
